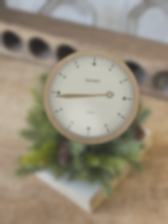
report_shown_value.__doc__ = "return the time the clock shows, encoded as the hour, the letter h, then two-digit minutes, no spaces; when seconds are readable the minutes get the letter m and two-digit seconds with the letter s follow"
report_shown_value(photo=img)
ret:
2h44
